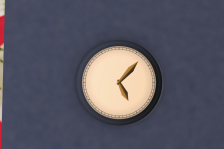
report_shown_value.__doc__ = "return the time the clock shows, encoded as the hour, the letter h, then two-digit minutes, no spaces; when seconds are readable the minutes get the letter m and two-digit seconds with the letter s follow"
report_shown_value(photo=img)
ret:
5h07
